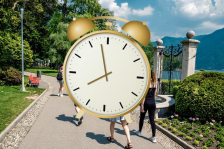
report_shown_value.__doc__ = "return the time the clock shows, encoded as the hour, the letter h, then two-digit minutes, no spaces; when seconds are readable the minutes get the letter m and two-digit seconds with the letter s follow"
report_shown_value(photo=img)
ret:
7h58
